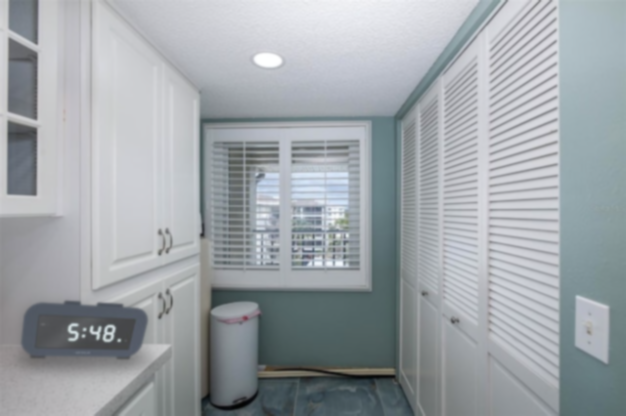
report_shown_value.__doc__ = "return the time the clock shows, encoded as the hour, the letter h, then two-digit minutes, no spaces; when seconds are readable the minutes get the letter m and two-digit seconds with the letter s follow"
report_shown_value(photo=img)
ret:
5h48
